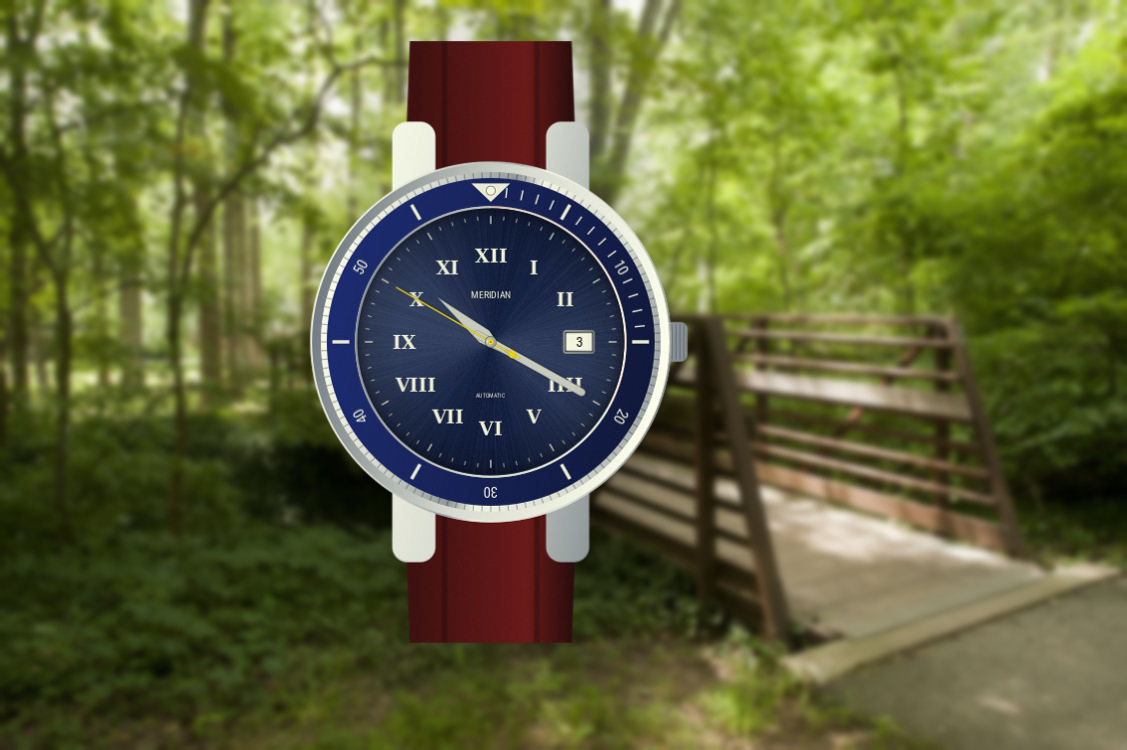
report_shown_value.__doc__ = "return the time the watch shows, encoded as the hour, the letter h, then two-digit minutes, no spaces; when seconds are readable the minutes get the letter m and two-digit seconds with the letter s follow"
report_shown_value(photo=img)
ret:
10h19m50s
